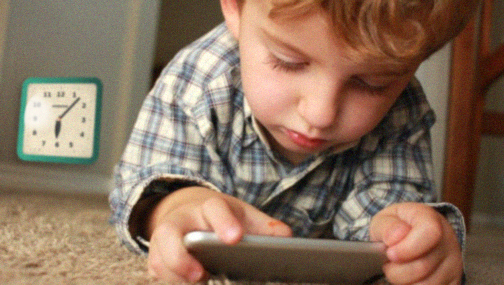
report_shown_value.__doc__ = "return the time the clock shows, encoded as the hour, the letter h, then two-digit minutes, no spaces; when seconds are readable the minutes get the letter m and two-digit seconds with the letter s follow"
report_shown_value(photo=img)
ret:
6h07
